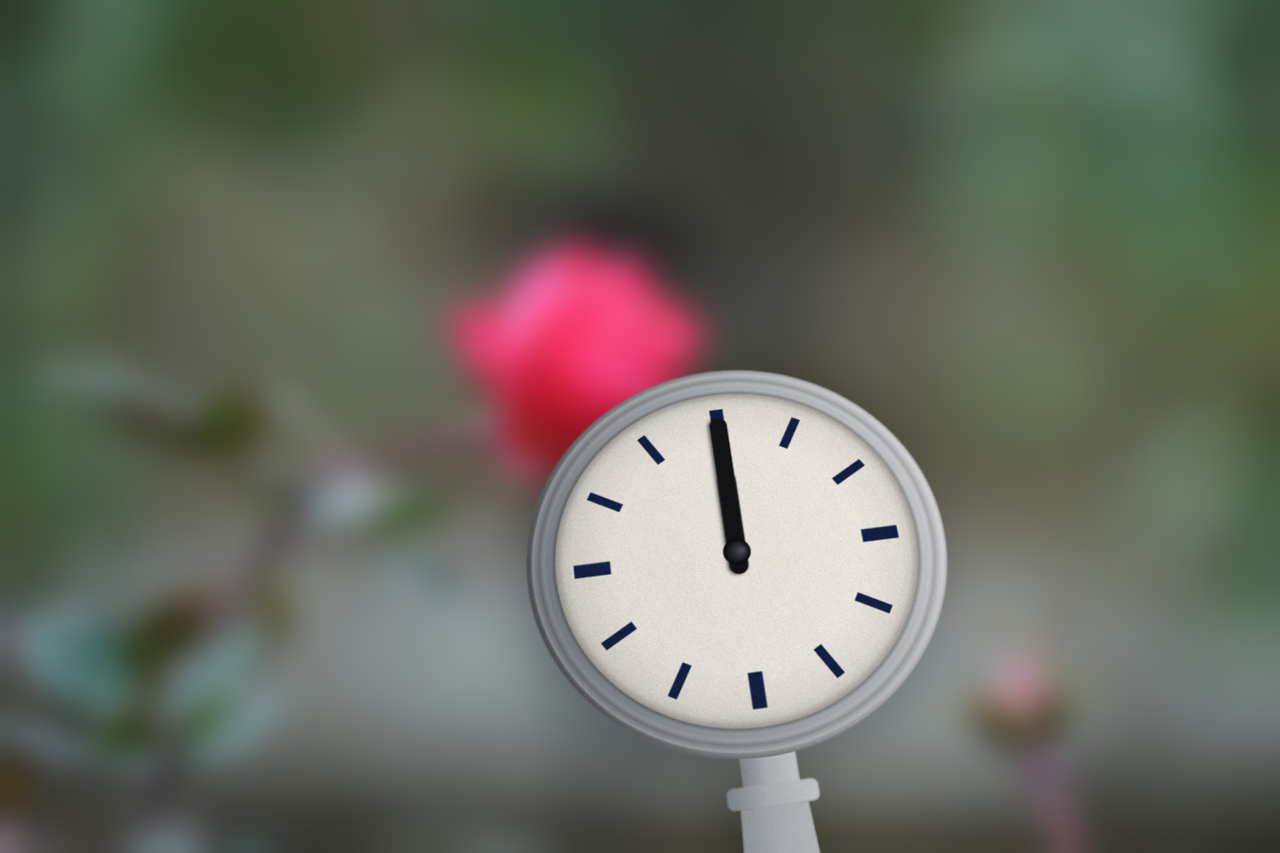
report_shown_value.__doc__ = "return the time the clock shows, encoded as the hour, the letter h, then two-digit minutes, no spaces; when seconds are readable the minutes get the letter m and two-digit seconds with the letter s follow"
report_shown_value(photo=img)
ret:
12h00
